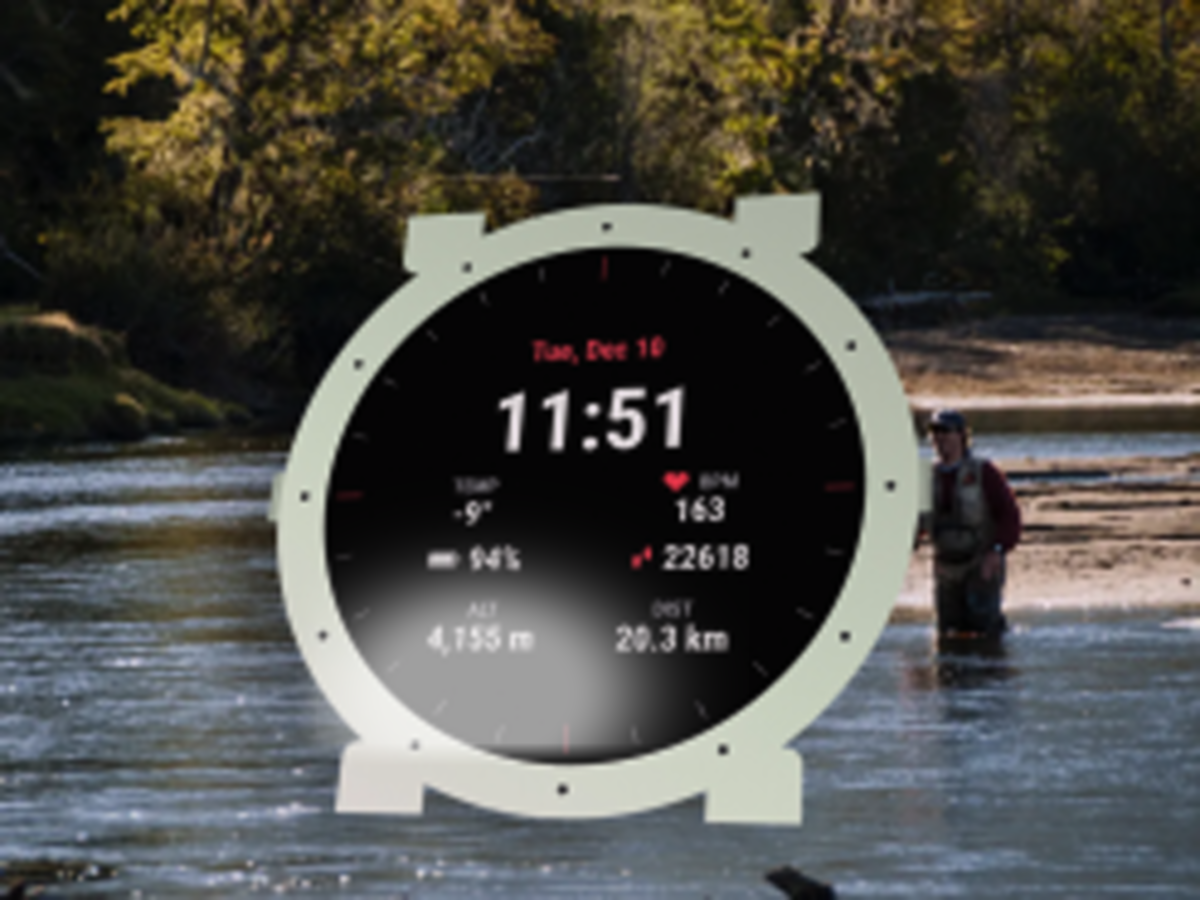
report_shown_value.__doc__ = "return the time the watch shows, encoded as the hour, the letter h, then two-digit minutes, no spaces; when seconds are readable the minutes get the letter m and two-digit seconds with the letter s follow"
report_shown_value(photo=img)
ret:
11h51
